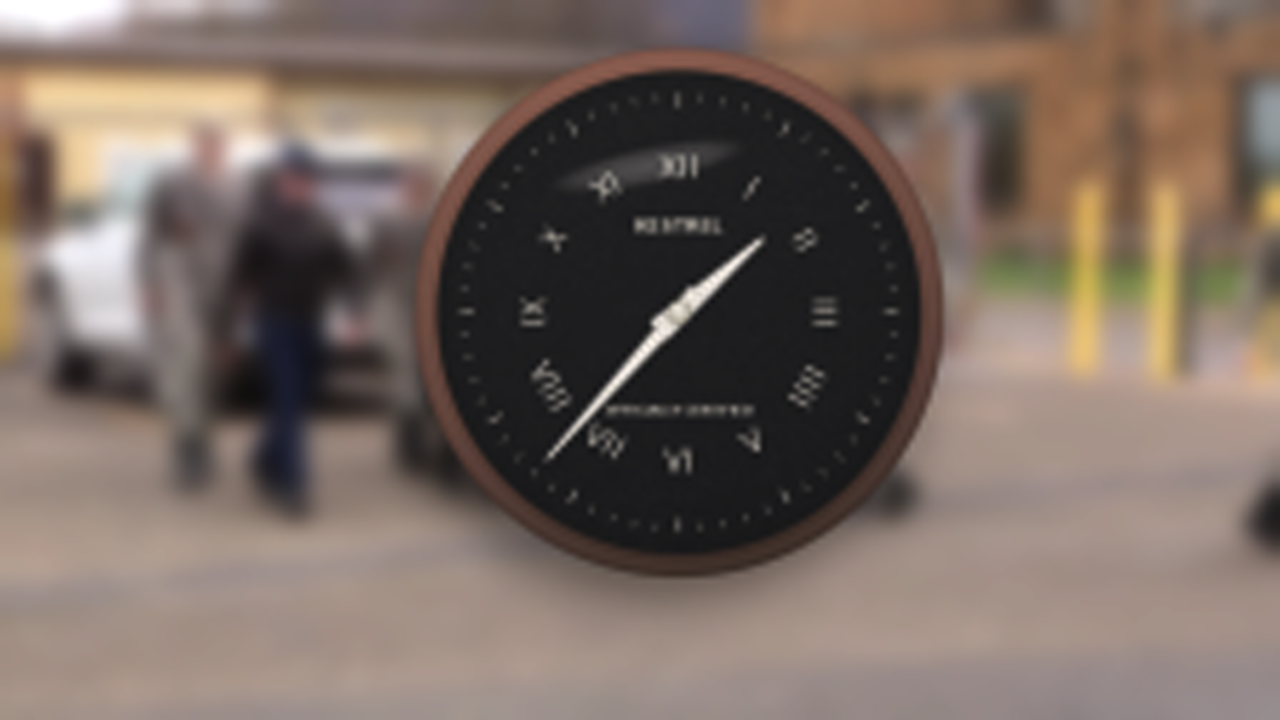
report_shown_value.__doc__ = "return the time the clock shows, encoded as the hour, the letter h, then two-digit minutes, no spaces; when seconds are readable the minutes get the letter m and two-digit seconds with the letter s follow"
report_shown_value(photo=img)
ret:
1h37
